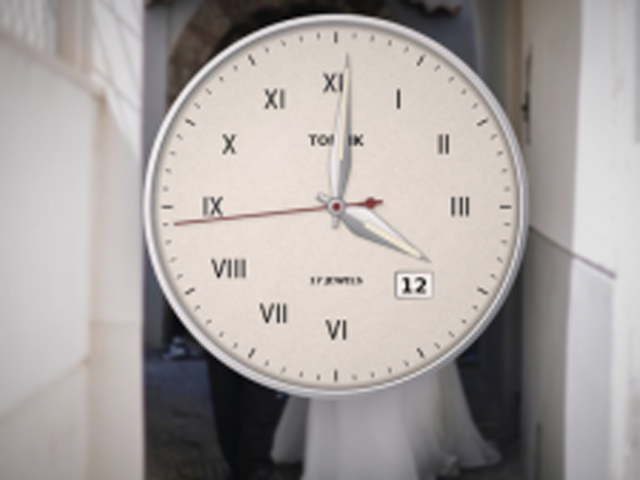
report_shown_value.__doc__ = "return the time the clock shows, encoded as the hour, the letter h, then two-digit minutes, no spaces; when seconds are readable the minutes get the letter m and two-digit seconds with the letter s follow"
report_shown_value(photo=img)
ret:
4h00m44s
